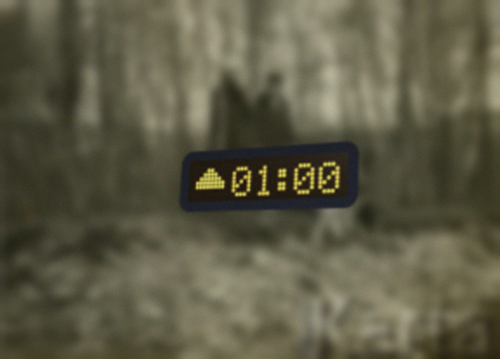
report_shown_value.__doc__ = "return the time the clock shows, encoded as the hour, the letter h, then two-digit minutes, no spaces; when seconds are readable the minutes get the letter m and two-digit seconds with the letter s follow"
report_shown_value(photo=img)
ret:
1h00
